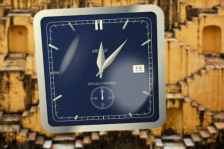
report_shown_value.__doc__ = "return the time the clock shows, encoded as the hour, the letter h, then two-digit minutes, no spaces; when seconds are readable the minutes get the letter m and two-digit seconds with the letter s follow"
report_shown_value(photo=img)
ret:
12h07
